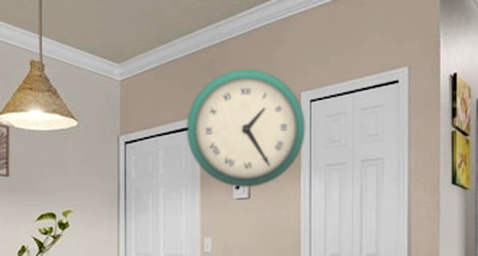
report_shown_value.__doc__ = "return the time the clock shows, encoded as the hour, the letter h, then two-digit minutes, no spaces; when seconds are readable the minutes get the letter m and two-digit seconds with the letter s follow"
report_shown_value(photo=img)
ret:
1h25
